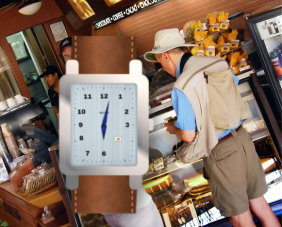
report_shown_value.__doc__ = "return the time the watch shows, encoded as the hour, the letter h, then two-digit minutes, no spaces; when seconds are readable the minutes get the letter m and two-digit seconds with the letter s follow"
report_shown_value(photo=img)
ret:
6h02
